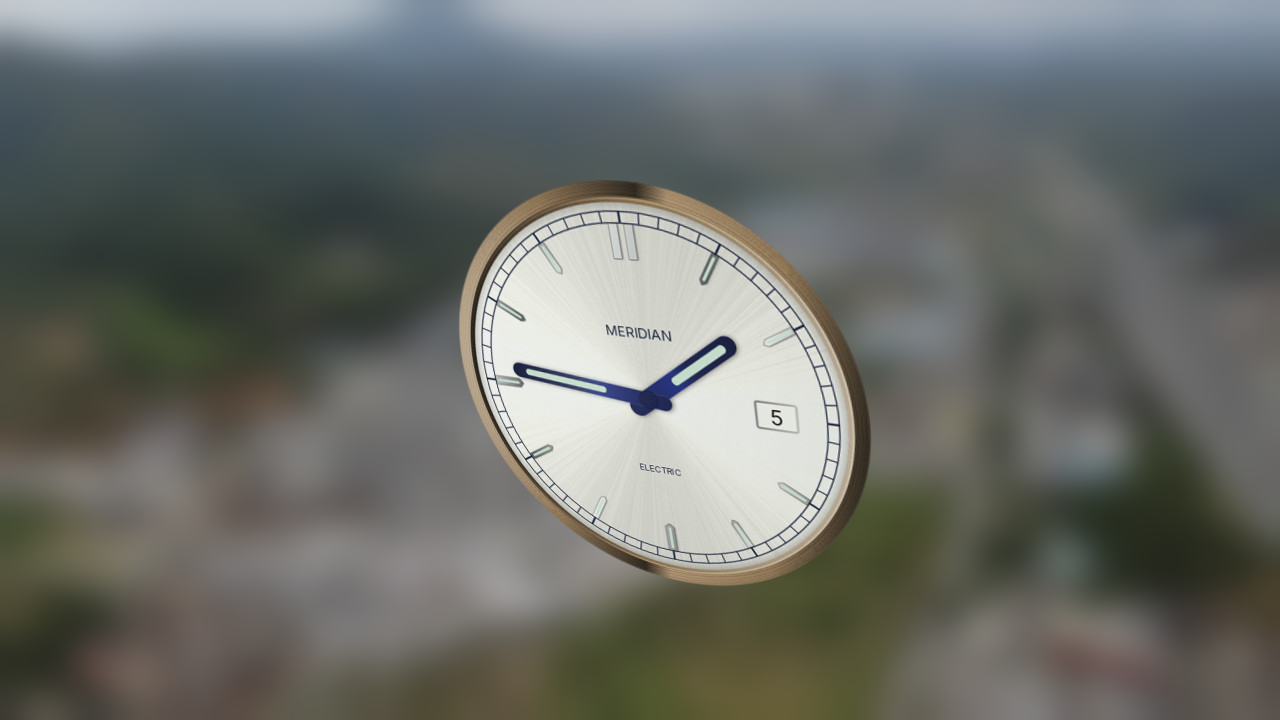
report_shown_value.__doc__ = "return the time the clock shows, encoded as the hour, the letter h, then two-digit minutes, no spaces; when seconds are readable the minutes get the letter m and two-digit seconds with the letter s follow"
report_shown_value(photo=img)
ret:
1h46
